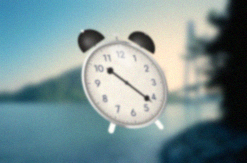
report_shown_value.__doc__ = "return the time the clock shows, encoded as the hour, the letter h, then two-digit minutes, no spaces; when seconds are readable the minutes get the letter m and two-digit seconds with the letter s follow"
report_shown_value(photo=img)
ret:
10h22
